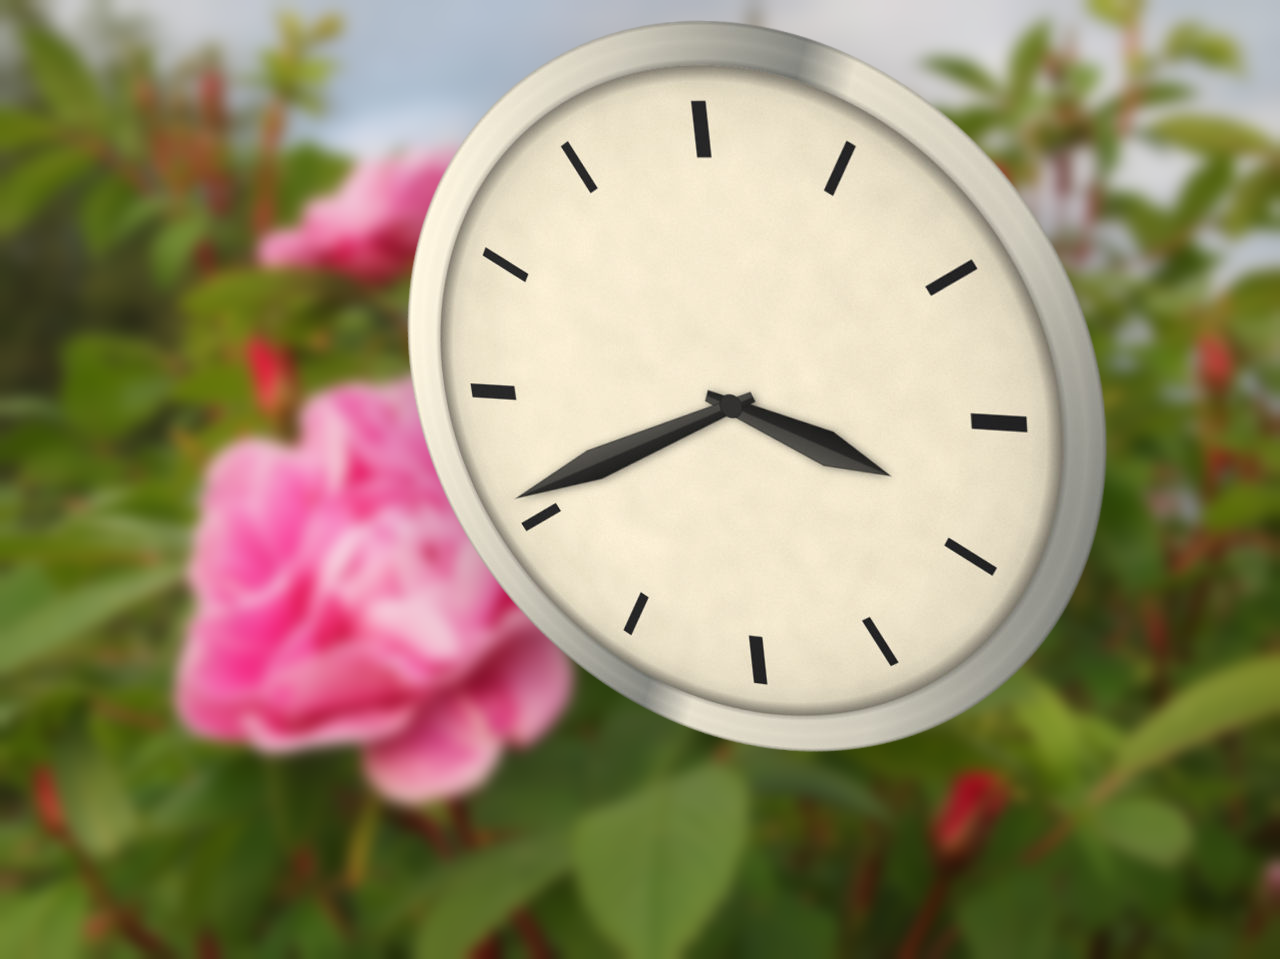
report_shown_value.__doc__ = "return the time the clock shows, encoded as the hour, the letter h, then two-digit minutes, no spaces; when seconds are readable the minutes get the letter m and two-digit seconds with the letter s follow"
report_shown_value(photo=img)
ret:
3h41
